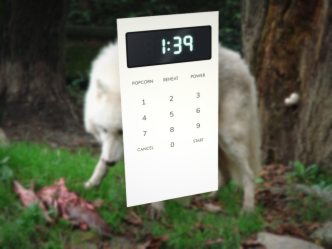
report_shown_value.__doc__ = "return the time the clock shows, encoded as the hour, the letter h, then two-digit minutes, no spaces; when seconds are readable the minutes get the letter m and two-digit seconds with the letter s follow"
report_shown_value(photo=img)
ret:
1h39
